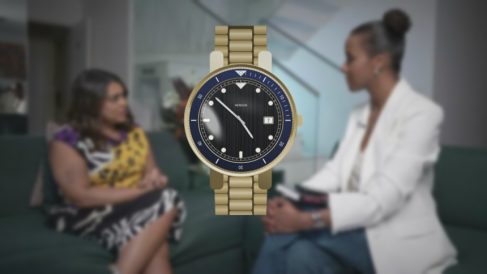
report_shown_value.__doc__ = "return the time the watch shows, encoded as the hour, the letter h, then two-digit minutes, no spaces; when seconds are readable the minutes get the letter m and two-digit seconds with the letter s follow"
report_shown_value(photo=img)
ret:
4h52
